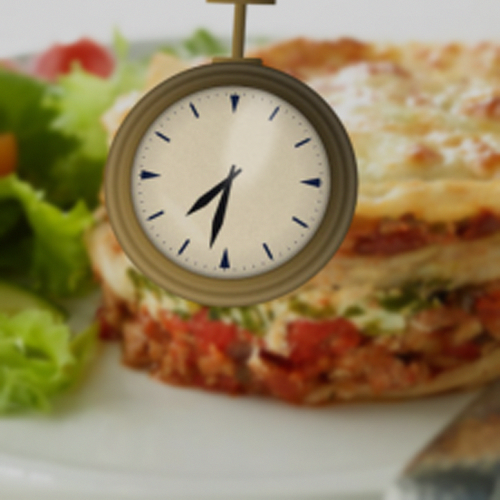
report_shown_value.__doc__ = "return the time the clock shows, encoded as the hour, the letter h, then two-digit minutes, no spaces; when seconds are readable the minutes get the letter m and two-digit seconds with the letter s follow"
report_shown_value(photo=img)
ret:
7h32
